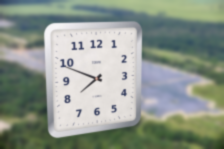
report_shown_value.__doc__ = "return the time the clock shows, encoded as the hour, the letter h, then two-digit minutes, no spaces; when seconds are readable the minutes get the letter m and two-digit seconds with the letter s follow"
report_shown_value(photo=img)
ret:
7h49
